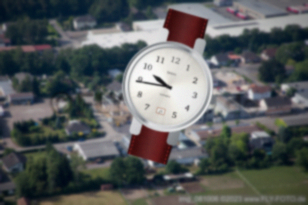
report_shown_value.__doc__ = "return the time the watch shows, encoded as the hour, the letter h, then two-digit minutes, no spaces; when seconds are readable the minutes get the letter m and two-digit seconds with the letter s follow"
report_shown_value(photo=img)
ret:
9h44
